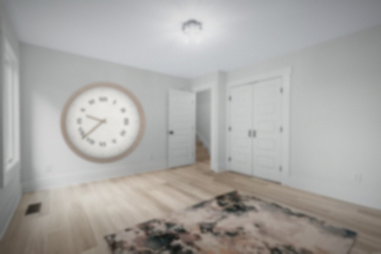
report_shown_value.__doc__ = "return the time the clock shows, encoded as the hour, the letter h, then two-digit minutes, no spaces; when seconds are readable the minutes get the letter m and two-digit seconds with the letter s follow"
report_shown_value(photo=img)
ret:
9h38
